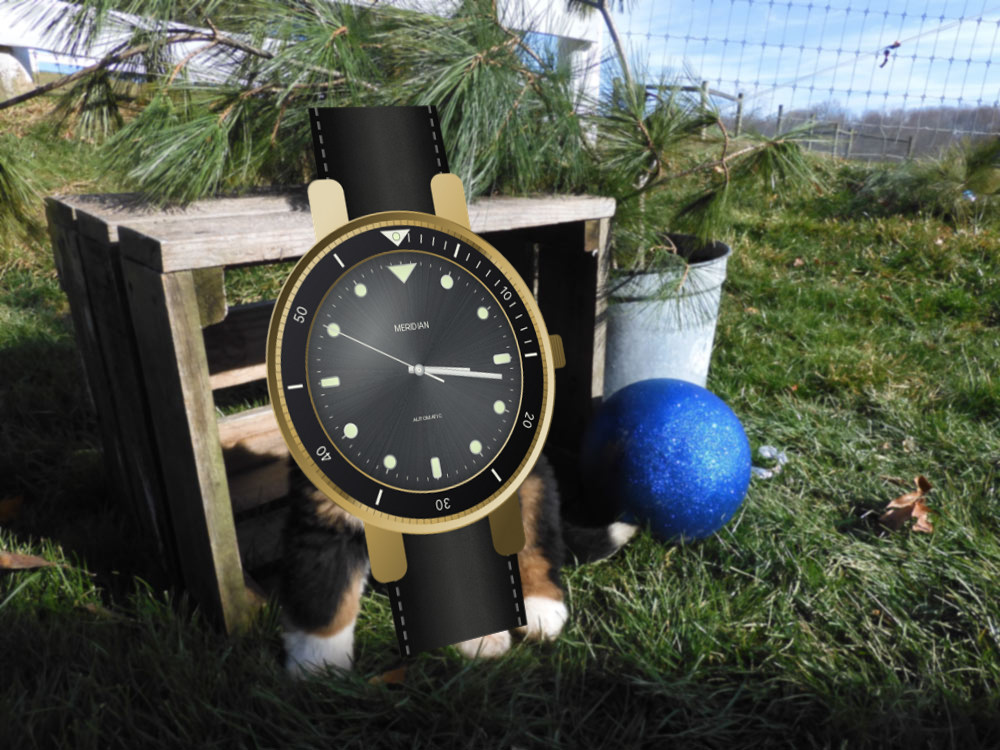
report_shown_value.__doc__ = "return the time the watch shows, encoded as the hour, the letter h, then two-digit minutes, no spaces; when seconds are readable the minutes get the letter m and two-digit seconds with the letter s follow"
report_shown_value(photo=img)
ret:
3h16m50s
